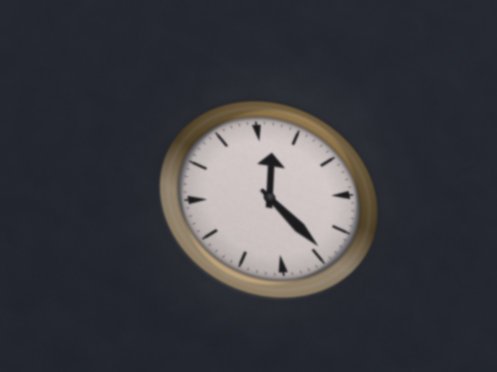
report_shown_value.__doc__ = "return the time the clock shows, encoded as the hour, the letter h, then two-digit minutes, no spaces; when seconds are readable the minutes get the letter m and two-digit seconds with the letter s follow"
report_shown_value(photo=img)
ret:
12h24
